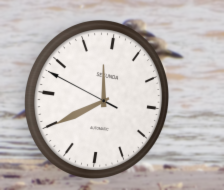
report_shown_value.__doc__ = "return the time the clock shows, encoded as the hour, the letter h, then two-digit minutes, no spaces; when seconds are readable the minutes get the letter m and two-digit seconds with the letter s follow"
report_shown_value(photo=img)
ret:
11h39m48s
